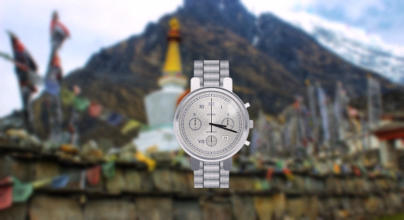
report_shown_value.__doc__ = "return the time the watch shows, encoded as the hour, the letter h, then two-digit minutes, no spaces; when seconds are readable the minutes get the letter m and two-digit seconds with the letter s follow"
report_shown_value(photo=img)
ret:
3h18
